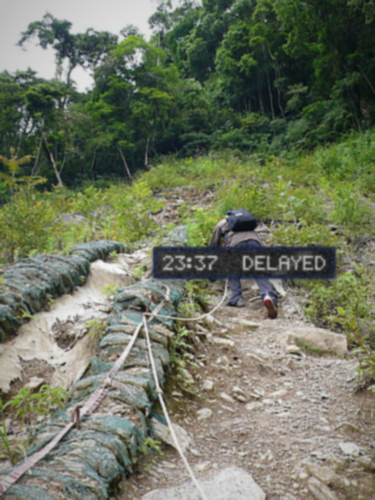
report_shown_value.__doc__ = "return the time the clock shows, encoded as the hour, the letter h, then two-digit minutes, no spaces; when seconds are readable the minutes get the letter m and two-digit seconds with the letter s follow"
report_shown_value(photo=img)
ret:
23h37
